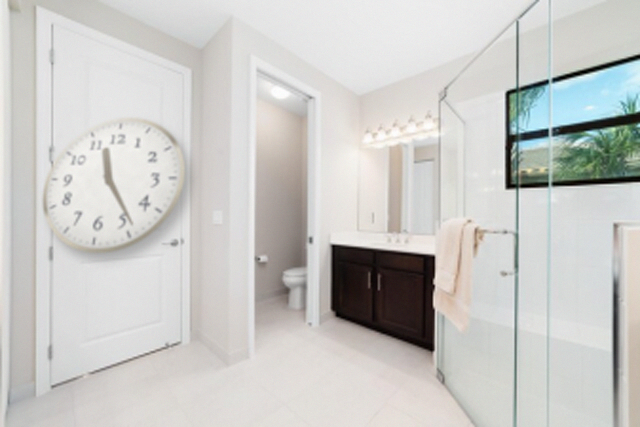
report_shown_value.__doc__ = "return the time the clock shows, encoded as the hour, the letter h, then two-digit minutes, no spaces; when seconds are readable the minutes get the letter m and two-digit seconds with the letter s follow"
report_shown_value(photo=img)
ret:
11h24
